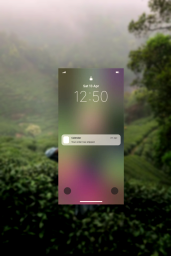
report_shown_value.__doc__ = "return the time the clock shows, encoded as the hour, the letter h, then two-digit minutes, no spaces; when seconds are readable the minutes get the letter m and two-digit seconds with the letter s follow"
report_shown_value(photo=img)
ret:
12h50
